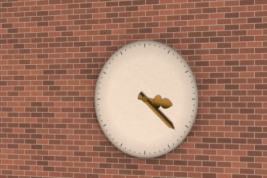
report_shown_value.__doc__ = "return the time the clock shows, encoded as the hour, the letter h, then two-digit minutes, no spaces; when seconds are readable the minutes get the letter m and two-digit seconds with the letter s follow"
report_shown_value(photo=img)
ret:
3h22
